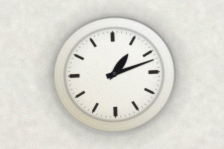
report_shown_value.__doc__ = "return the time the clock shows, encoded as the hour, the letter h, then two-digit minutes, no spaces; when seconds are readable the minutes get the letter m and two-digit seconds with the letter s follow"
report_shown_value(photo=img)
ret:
1h12
